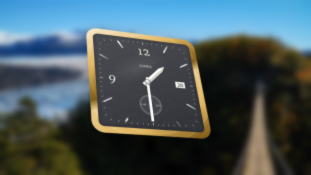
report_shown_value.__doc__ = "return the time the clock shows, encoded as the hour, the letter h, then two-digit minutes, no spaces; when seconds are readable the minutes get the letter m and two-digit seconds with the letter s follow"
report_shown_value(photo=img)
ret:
1h30
